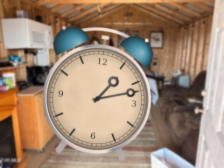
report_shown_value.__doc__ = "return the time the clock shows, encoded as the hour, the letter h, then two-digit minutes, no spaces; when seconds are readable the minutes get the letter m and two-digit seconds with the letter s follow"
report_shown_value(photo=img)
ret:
1h12
